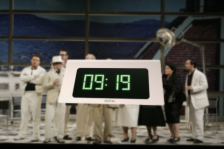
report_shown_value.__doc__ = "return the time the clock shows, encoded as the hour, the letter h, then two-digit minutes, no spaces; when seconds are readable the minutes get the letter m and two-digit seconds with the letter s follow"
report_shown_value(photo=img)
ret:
9h19
